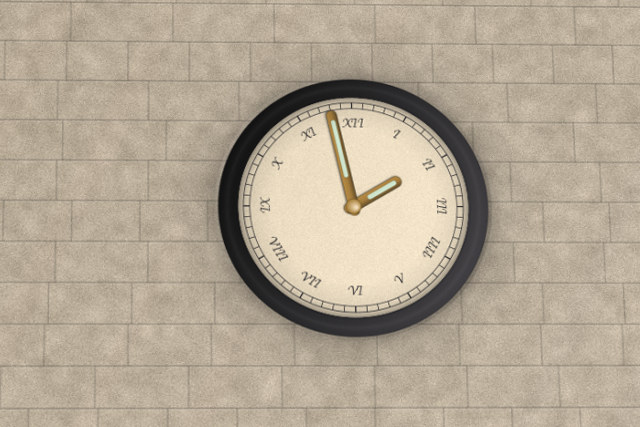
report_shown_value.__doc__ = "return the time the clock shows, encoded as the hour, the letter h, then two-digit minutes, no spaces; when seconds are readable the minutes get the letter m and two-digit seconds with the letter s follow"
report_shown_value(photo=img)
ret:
1h58
